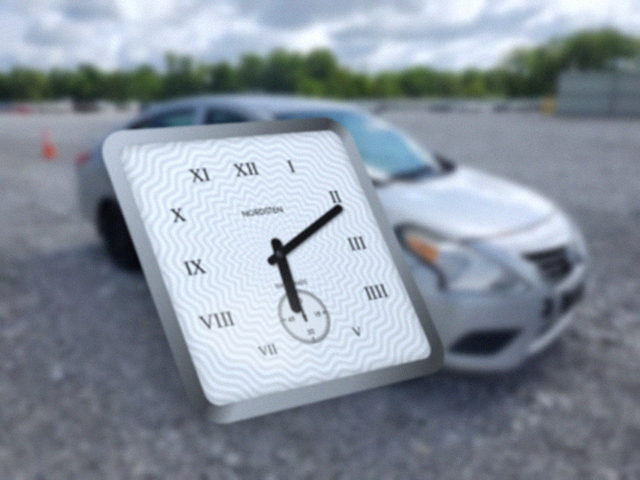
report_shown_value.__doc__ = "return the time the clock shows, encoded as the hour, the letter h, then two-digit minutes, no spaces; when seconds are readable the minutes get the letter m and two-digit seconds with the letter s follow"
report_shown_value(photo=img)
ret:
6h11
